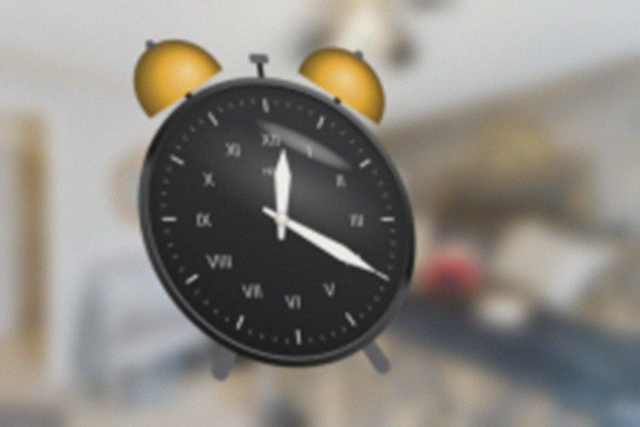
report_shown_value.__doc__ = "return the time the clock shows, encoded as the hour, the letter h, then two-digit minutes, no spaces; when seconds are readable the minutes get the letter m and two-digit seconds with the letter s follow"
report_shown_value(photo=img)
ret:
12h20
